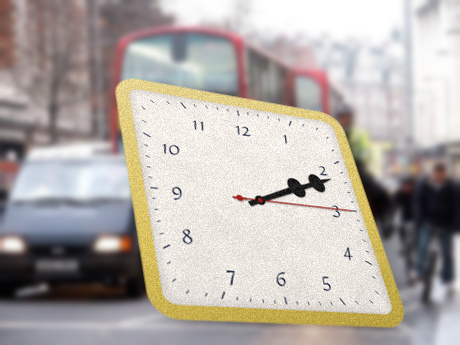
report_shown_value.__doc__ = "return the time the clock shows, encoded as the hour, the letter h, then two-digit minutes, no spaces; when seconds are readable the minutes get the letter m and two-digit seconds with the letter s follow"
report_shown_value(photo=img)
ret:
2h11m15s
